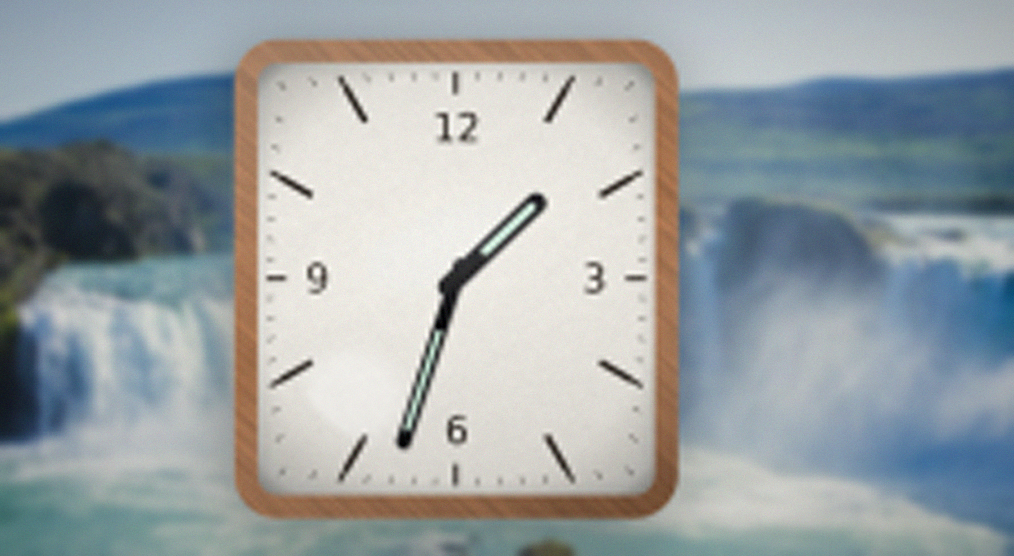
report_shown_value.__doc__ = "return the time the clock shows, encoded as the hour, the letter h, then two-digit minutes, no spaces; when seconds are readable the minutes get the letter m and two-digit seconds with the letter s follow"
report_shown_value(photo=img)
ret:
1h33
